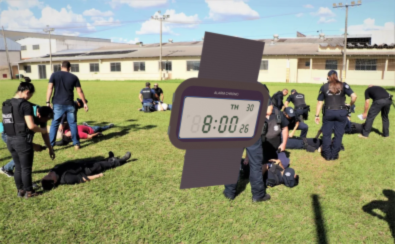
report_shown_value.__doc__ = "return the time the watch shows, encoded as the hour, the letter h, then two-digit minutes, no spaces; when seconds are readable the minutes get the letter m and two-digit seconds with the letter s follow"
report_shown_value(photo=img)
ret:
8h00
